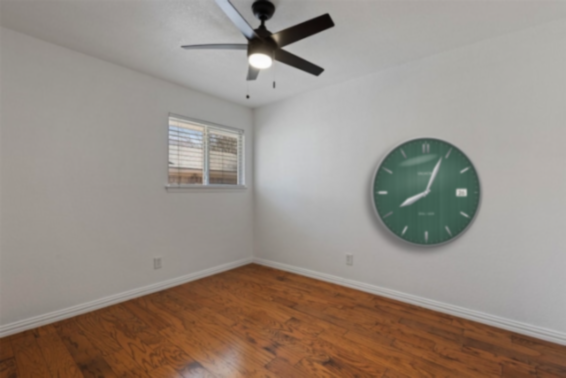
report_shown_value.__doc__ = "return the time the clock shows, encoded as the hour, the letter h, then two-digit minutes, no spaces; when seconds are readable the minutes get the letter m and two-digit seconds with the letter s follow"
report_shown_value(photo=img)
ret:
8h04
